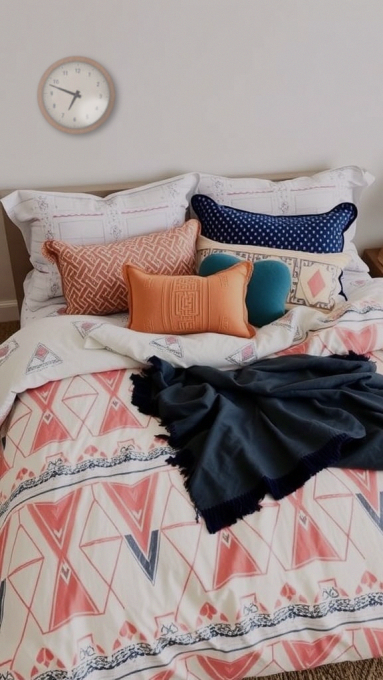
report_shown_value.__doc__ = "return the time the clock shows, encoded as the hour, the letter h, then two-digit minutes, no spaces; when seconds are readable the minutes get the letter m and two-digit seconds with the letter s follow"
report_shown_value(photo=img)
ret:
6h48
